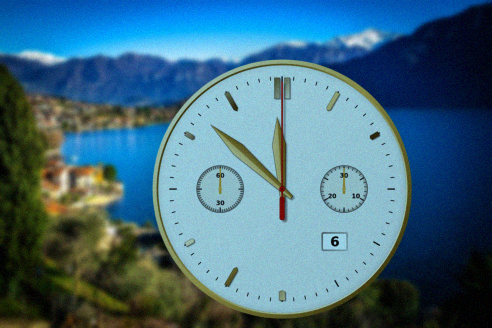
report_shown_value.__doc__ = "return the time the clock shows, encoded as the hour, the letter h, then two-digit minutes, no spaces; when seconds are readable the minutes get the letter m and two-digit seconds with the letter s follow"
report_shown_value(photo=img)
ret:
11h52
